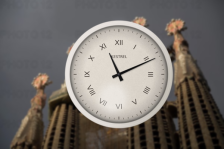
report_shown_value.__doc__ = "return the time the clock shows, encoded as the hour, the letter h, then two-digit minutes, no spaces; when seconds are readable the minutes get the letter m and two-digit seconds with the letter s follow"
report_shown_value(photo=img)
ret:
11h11
